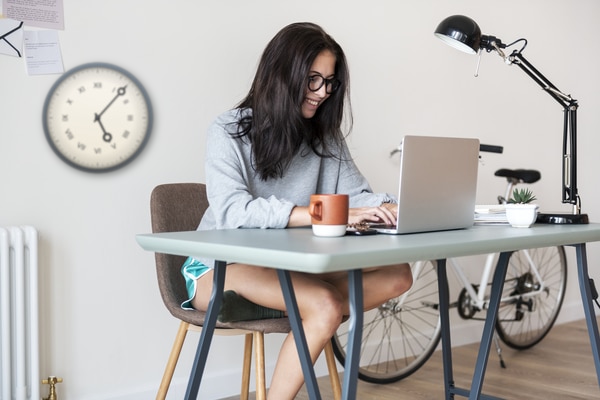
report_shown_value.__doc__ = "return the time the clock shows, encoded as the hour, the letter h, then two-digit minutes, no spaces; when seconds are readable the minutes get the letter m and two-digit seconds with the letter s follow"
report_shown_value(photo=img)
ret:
5h07
